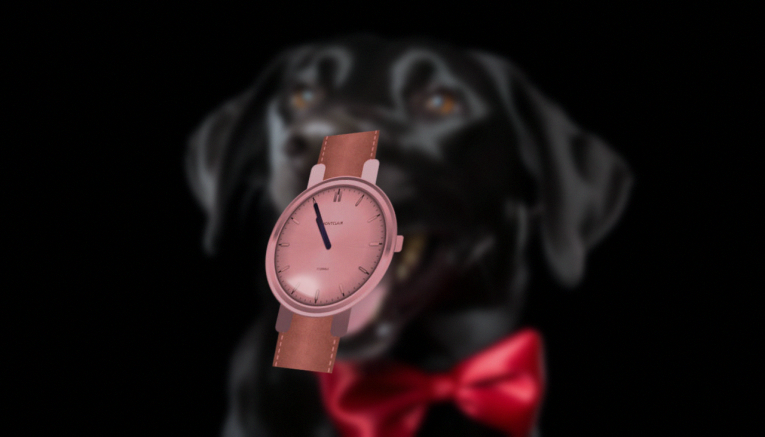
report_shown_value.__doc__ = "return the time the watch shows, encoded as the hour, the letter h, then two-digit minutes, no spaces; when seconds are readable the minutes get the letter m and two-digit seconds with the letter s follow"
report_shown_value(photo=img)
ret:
10h55
